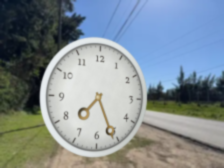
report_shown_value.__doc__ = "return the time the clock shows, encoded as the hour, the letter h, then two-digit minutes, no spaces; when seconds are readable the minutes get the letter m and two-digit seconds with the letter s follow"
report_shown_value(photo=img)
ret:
7h26
